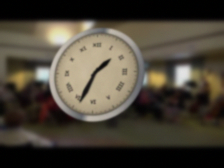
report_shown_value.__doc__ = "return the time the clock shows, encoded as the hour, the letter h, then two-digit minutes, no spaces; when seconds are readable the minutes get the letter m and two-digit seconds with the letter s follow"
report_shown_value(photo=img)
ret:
1h34
